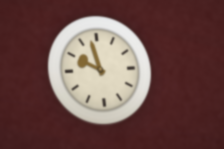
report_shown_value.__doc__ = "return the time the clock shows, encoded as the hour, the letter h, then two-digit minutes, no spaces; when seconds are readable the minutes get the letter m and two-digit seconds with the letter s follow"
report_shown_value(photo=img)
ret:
9h58
